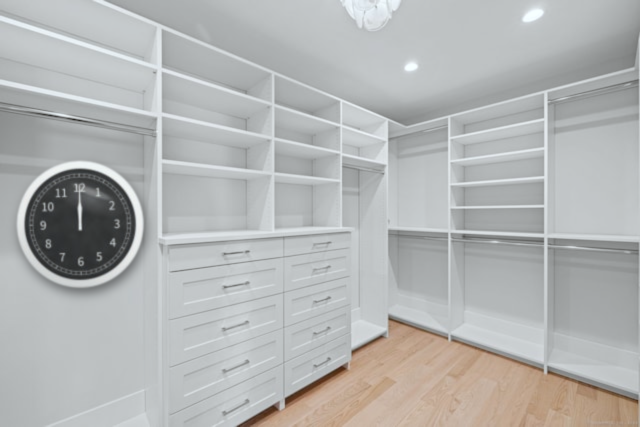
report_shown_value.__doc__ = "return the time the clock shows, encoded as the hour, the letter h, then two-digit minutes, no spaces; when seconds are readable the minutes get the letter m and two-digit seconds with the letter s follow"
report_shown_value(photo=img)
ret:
12h00
